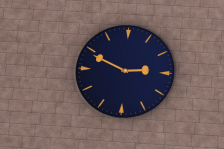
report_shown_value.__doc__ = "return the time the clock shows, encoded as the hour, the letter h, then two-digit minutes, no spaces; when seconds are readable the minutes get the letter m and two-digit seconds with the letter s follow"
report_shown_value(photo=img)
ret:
2h49
